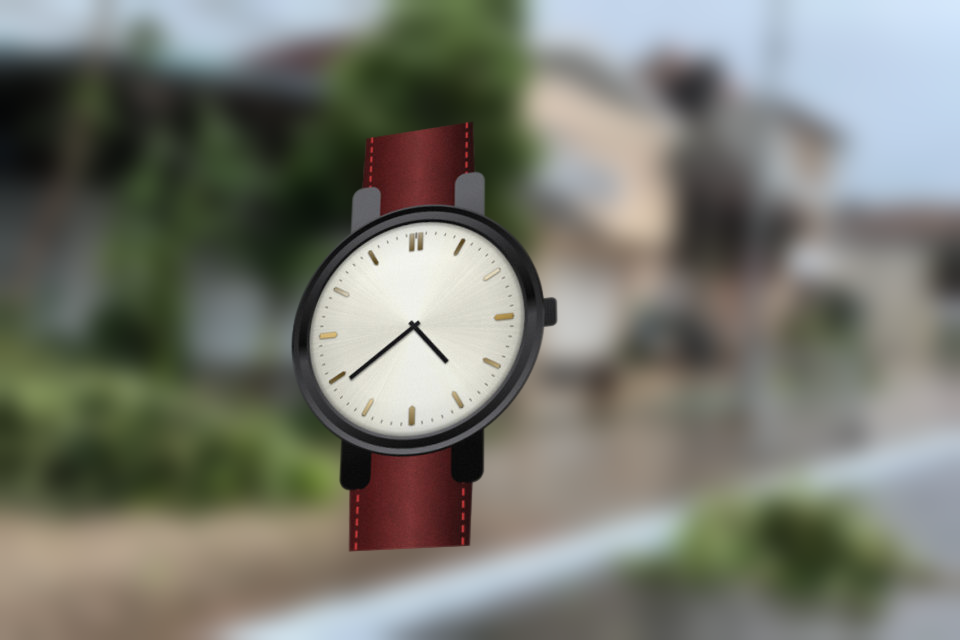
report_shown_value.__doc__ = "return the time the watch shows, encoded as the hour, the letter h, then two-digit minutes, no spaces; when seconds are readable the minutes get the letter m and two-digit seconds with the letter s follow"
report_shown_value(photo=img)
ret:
4h39
